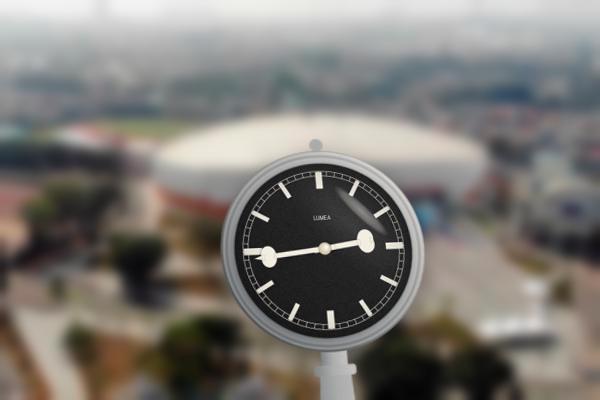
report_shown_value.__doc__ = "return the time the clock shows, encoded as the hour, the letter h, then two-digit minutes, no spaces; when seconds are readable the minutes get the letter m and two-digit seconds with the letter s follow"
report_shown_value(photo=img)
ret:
2h44
